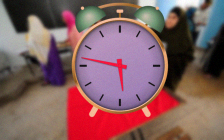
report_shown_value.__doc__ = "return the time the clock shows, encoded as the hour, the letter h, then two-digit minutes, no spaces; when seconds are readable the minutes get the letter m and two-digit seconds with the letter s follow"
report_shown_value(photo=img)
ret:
5h47
